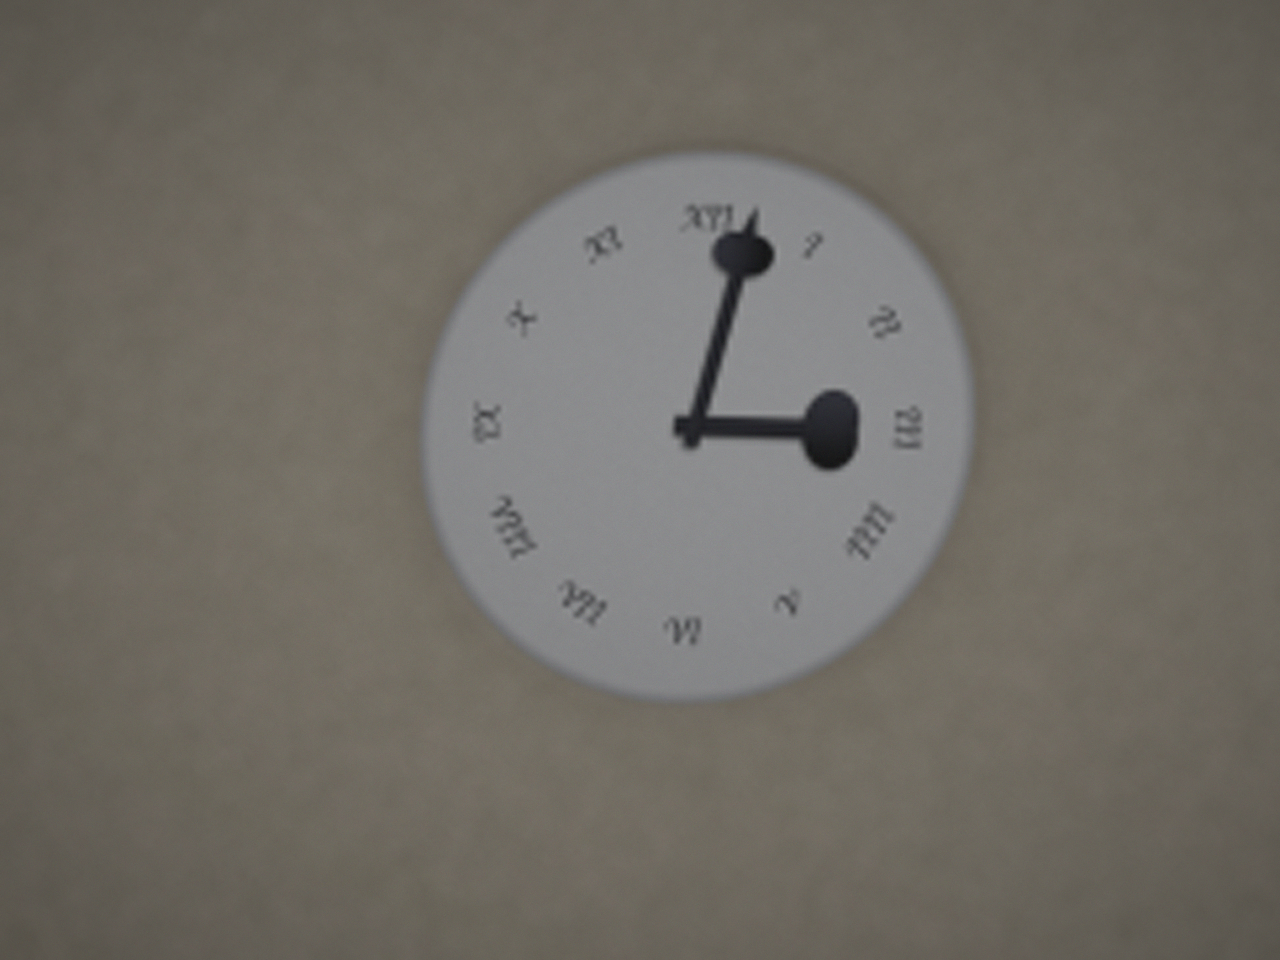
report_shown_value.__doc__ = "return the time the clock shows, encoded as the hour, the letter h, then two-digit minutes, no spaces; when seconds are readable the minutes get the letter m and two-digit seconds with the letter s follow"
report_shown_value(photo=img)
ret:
3h02
